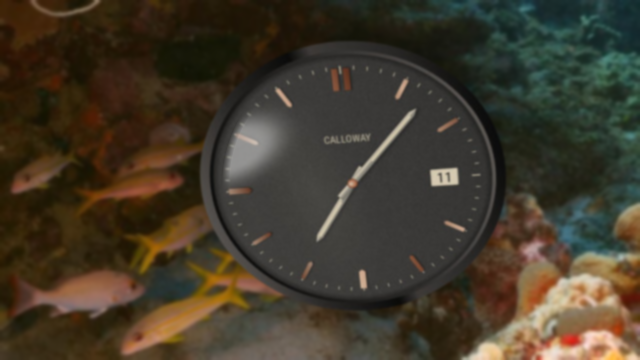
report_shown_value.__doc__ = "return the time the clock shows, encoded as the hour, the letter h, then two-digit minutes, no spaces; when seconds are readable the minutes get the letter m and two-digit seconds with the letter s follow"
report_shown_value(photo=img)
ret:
7h07
